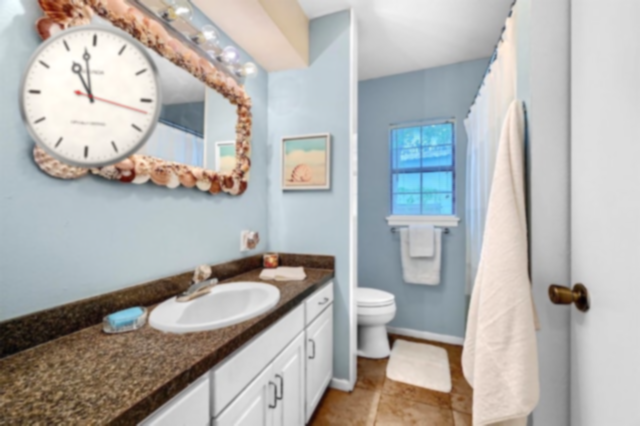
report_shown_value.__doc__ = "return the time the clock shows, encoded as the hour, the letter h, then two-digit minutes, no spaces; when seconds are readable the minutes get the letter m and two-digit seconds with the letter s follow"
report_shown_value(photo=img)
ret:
10h58m17s
